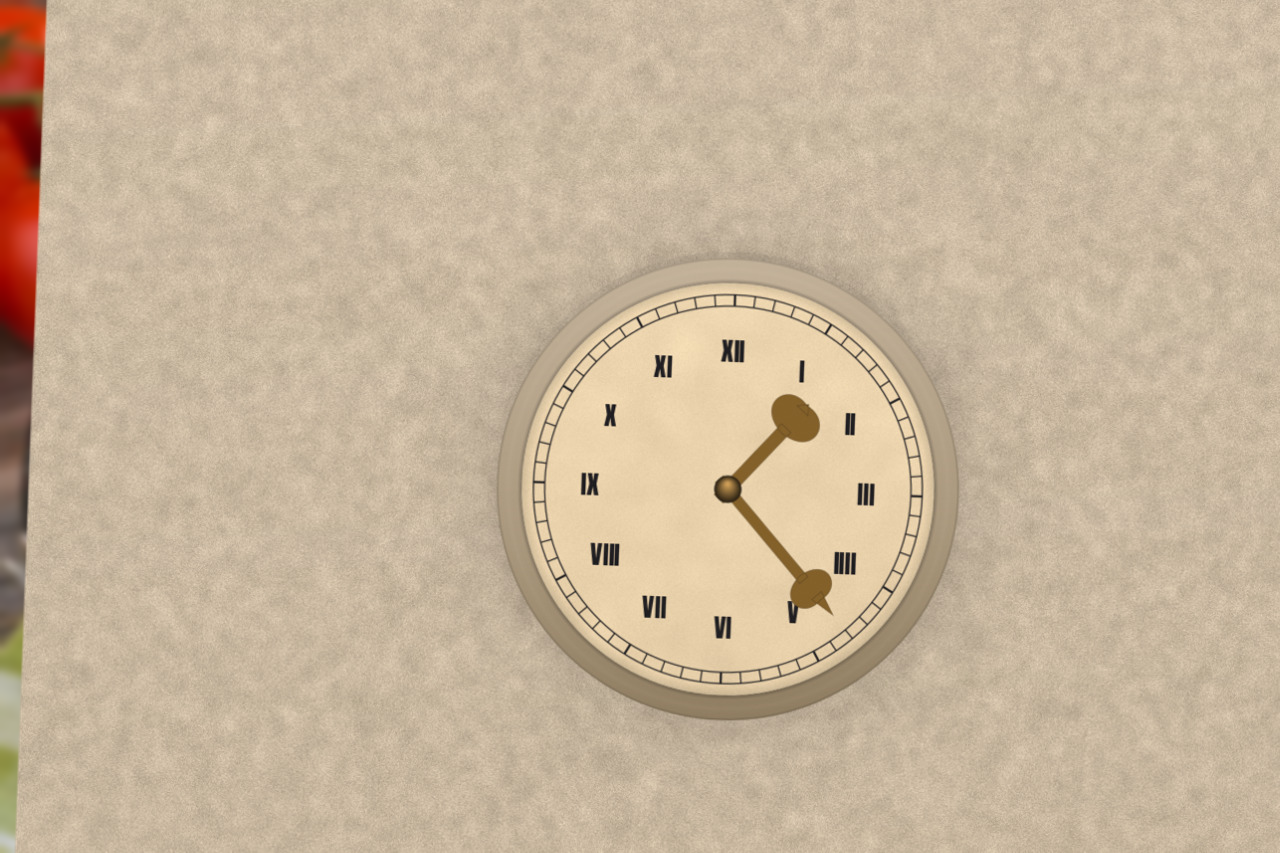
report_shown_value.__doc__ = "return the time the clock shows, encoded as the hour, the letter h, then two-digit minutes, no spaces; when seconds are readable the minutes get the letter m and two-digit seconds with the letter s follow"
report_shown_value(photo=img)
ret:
1h23
